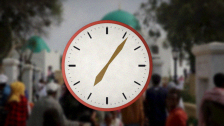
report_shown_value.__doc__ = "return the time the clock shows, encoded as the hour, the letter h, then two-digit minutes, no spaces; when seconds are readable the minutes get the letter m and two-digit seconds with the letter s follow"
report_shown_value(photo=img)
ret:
7h06
